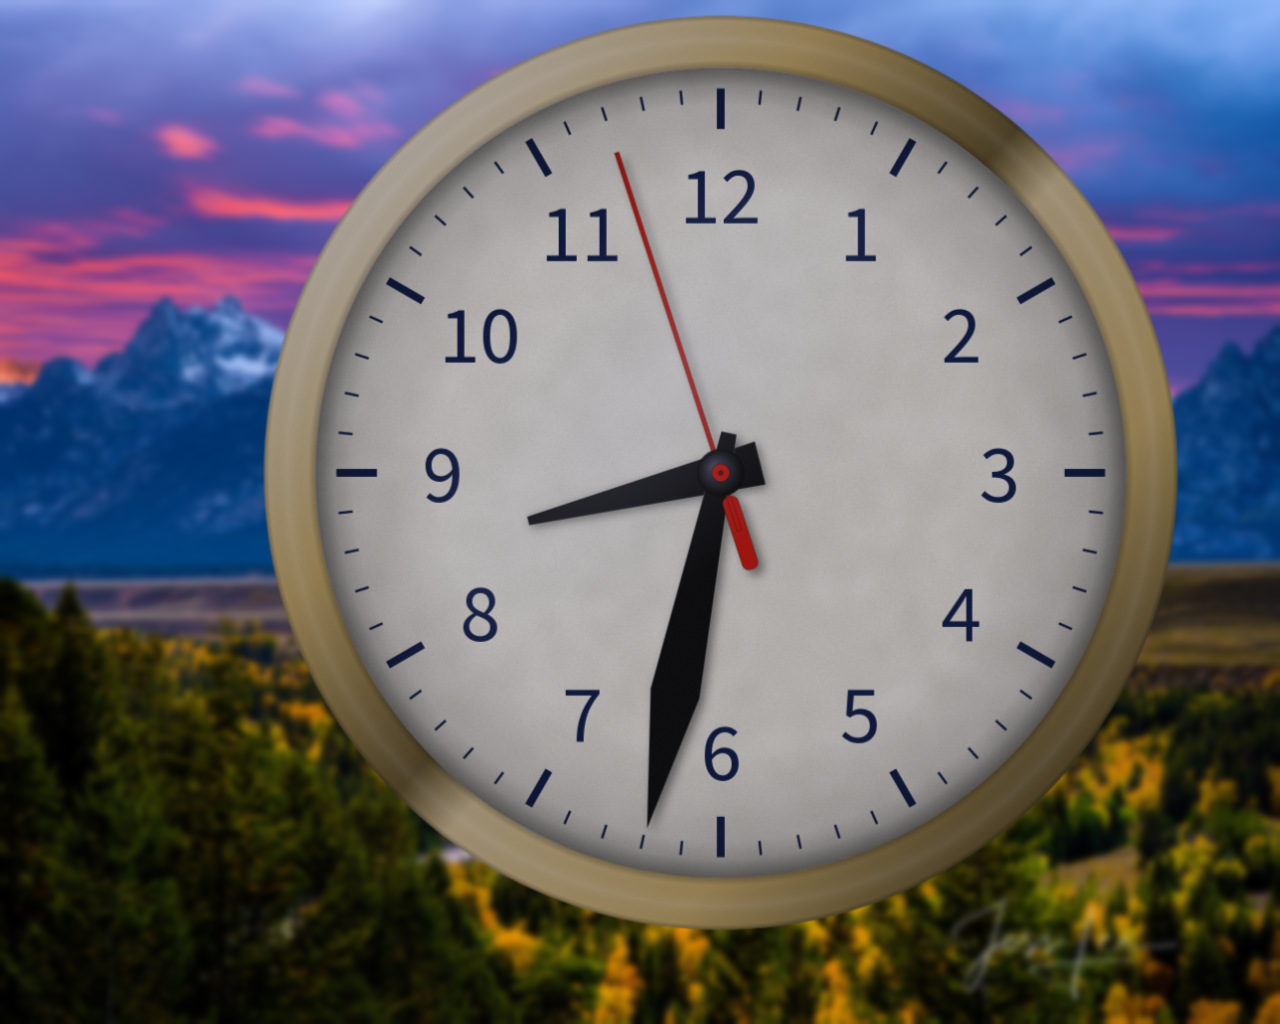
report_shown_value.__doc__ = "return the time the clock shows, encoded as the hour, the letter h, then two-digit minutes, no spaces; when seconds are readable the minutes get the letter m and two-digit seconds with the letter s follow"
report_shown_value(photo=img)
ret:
8h31m57s
